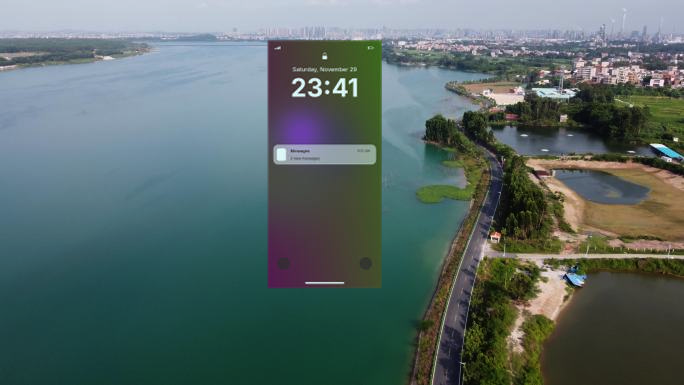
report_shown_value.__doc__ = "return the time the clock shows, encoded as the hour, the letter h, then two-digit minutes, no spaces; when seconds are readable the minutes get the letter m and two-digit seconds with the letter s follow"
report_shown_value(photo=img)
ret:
23h41
